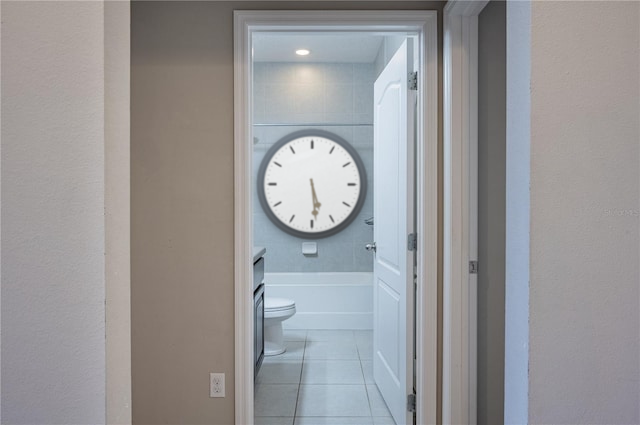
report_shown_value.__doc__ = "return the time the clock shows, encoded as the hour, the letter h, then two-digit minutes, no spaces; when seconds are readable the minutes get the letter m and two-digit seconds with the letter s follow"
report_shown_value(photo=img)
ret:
5h29
